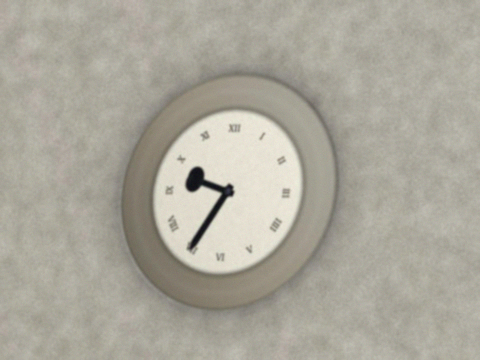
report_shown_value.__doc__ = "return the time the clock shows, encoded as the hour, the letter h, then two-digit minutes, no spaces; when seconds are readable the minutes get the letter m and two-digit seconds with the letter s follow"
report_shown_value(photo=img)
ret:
9h35
